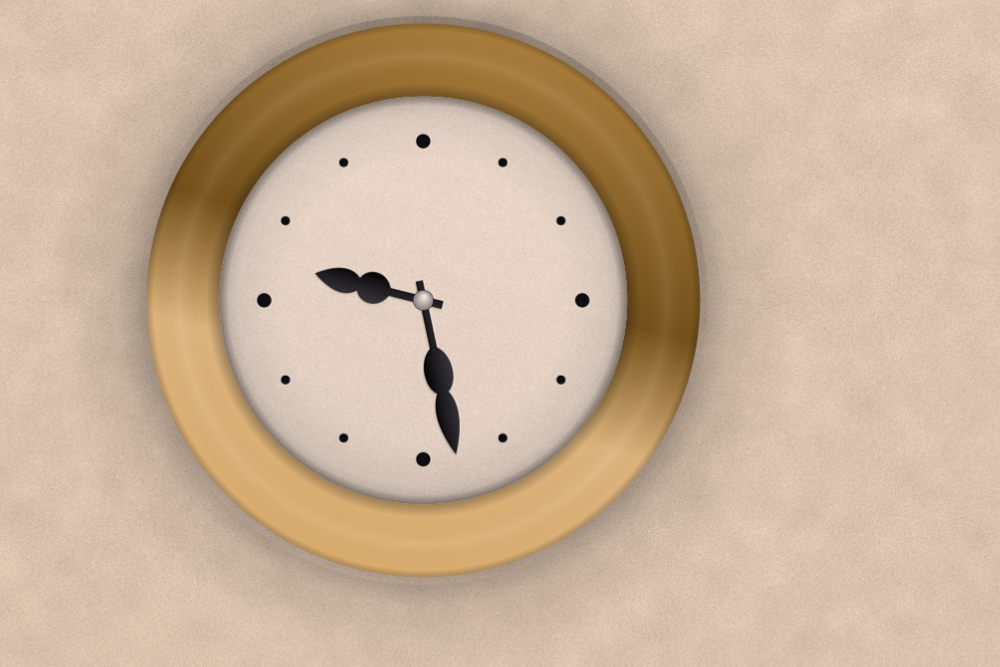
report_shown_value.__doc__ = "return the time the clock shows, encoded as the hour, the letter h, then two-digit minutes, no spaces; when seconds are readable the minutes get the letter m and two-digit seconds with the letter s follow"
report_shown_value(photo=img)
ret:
9h28
